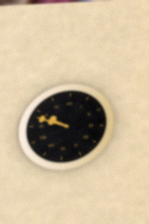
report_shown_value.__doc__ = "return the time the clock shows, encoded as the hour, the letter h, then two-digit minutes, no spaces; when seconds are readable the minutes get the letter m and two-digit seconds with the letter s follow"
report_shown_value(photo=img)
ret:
9h48
